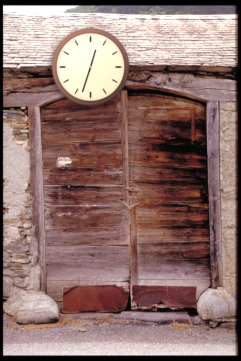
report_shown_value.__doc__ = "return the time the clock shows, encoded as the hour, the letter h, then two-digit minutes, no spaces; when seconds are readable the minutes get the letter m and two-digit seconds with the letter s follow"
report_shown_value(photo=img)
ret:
12h33
